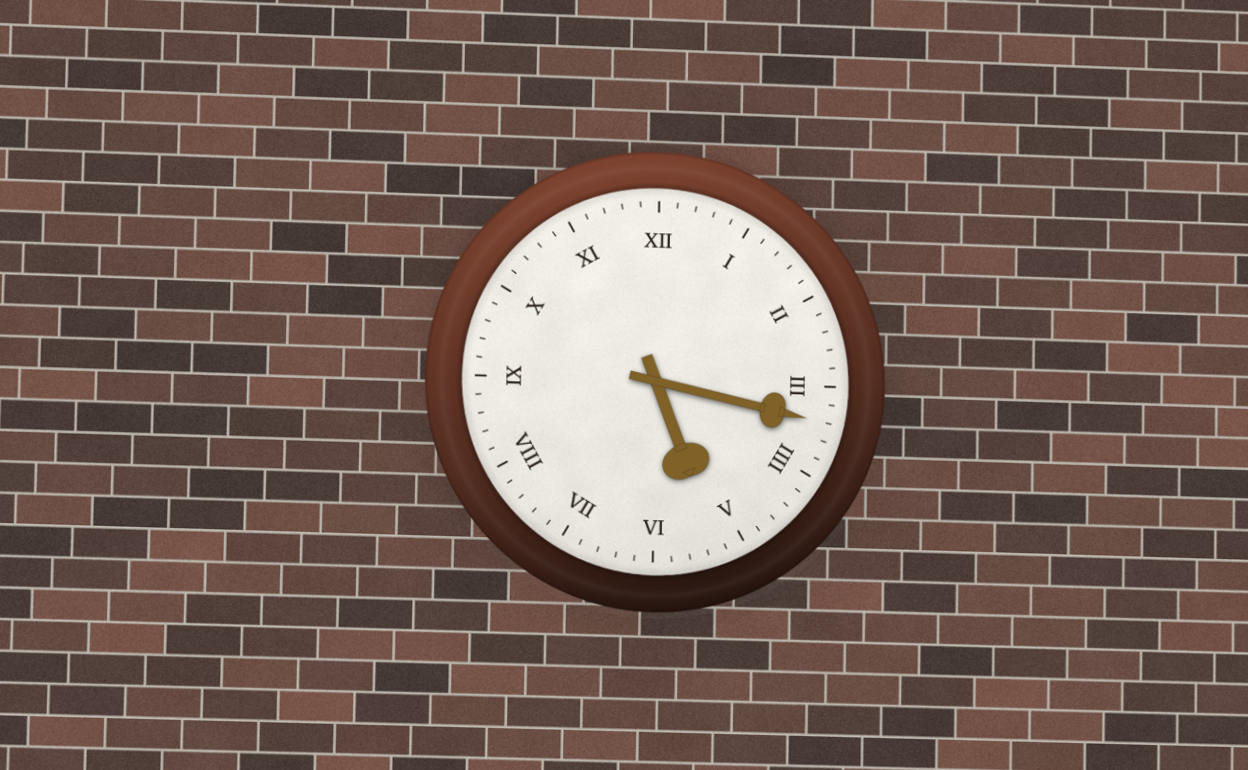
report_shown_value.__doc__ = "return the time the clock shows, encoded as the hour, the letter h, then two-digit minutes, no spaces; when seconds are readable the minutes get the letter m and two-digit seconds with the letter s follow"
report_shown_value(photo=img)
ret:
5h17
